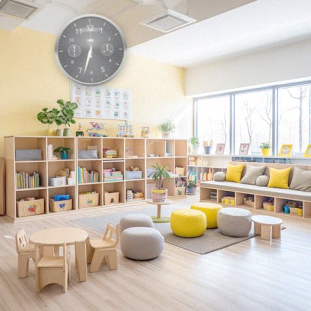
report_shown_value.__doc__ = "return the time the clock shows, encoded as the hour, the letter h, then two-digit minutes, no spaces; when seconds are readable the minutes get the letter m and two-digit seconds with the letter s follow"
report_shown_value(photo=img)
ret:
6h33
